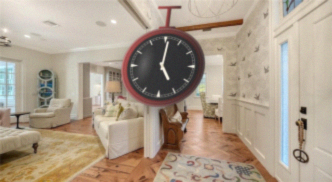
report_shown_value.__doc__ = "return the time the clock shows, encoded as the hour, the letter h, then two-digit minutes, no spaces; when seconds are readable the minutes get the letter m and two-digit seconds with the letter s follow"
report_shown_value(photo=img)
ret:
5h01
